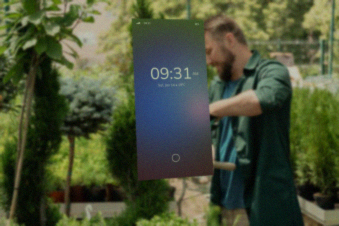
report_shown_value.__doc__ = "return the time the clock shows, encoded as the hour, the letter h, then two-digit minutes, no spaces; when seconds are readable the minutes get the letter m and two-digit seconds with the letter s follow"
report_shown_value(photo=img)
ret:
9h31
